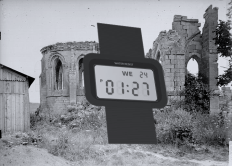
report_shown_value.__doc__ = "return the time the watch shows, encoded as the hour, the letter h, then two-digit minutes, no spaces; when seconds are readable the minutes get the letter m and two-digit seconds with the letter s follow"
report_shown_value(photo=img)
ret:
1h27
